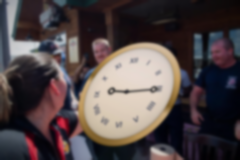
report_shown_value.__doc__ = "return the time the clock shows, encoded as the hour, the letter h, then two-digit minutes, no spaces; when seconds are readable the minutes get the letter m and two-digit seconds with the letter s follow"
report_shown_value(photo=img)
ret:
9h15
